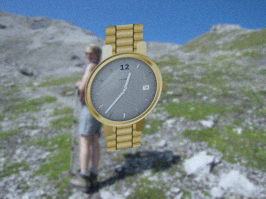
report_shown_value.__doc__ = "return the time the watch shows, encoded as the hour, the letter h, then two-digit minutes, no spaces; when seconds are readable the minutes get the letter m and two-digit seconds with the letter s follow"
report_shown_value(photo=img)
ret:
12h37
